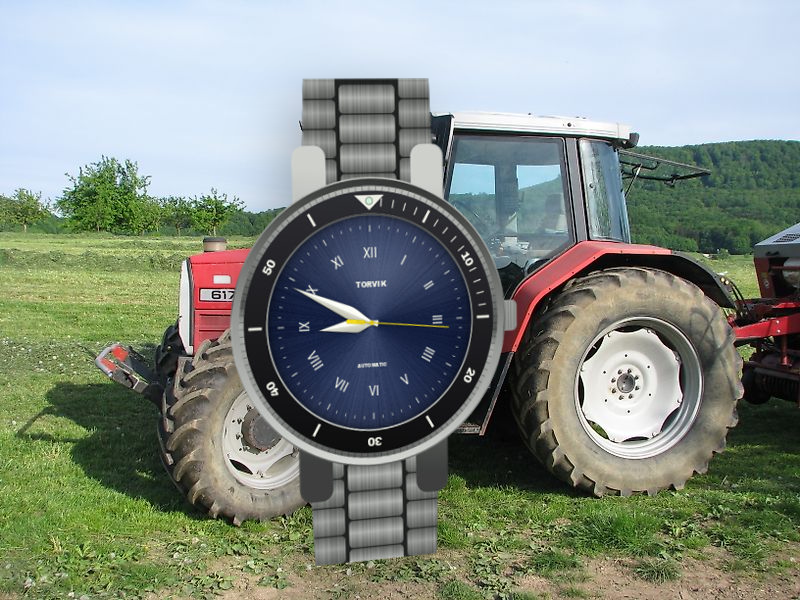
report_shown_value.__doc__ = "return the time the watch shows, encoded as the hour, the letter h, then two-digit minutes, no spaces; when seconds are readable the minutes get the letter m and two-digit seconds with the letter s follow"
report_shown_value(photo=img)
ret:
8h49m16s
